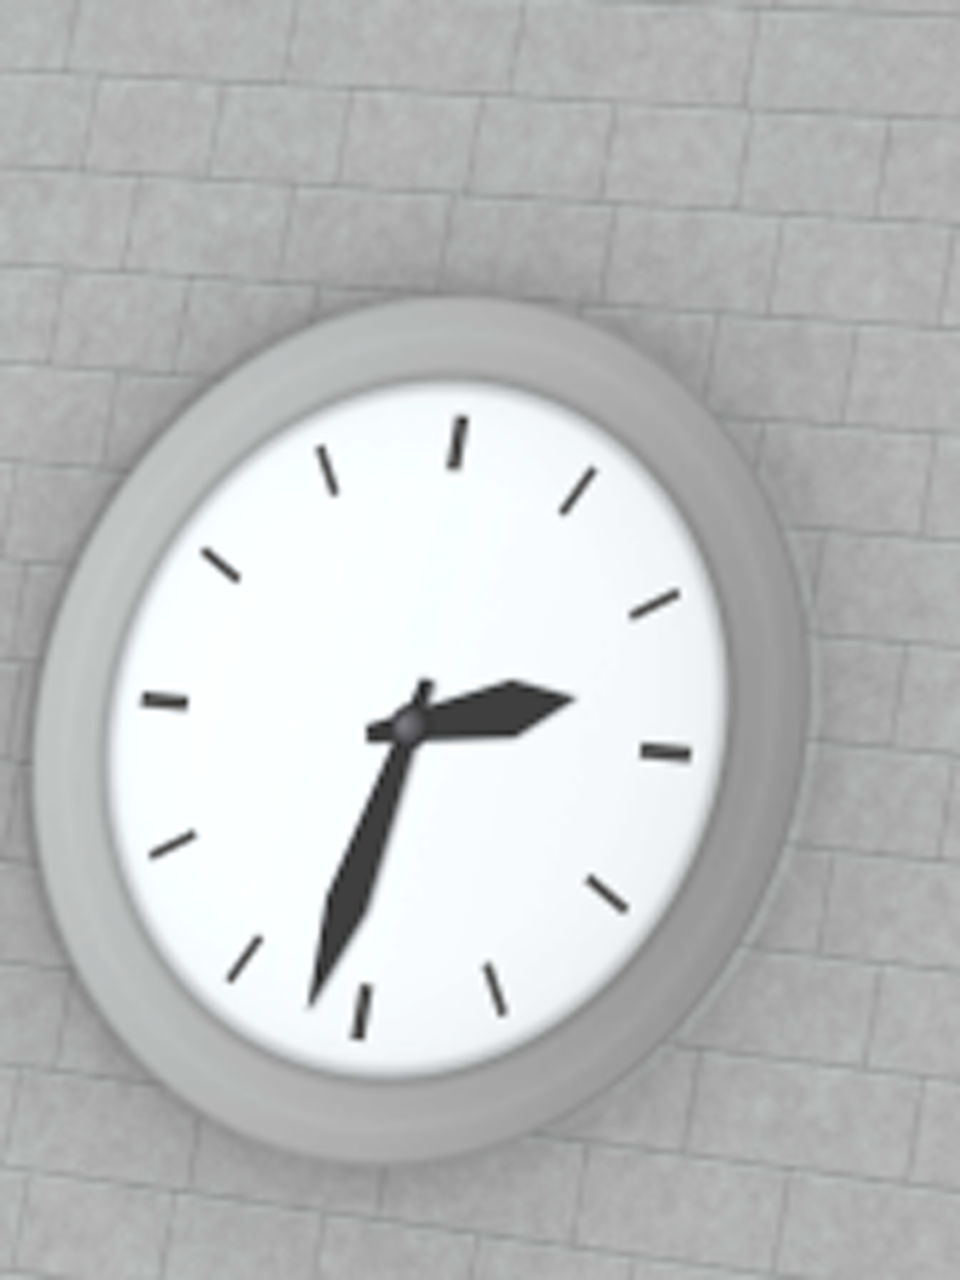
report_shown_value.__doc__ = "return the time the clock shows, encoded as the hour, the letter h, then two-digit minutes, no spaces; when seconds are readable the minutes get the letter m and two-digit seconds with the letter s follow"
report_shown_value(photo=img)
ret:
2h32
